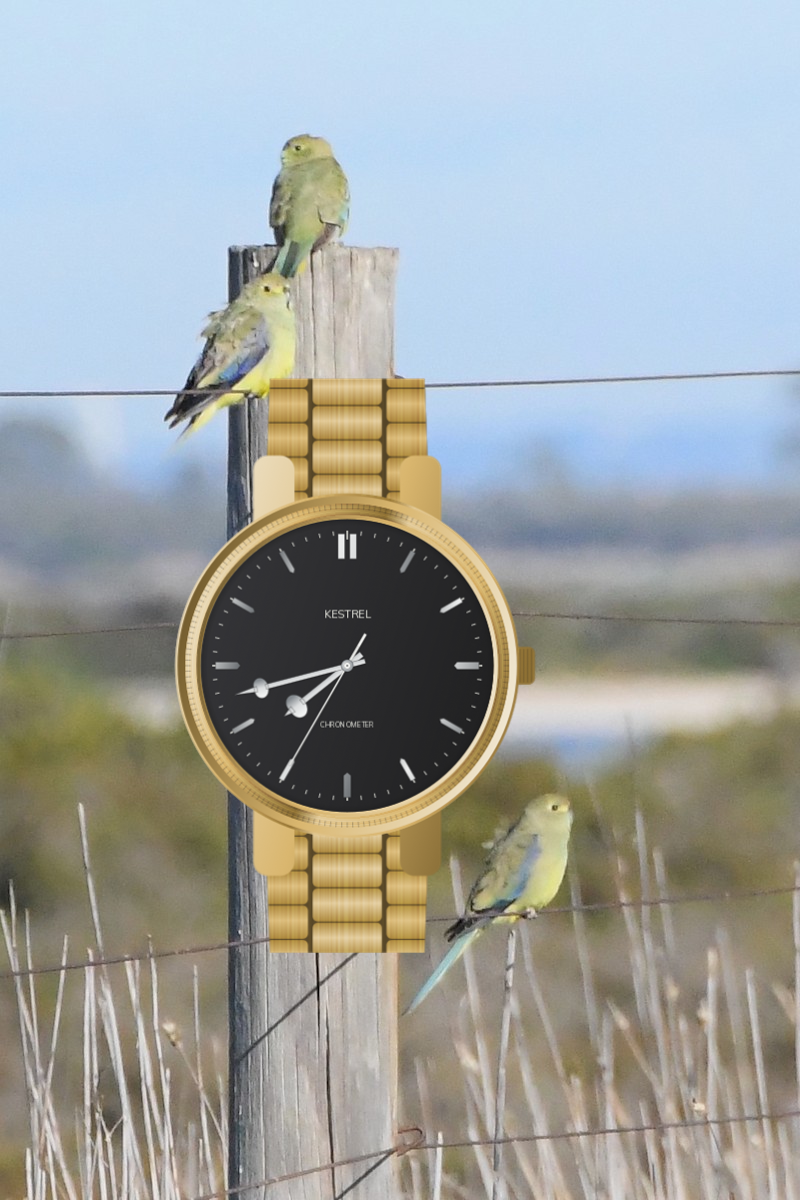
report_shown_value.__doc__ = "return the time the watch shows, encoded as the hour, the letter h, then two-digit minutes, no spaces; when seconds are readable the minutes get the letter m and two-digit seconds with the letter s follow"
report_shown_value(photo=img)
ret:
7h42m35s
